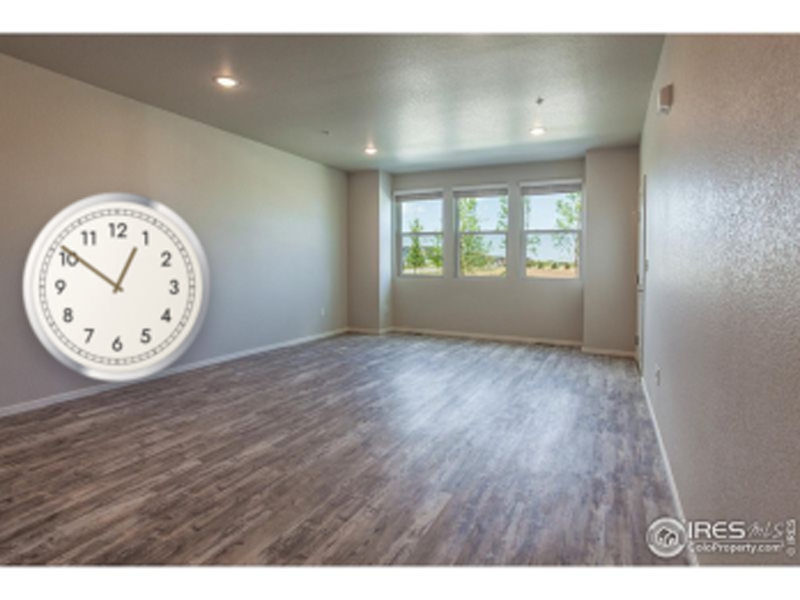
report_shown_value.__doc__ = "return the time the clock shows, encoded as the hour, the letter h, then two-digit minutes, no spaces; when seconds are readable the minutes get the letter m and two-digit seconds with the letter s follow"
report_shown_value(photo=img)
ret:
12h51
